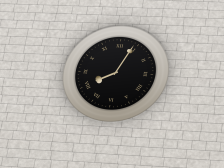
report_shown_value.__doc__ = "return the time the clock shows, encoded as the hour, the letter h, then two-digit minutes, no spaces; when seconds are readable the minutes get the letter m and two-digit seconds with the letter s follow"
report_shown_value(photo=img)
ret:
8h04
